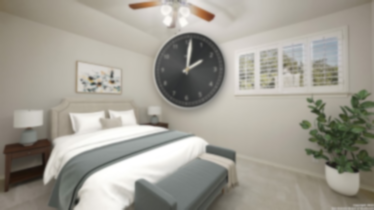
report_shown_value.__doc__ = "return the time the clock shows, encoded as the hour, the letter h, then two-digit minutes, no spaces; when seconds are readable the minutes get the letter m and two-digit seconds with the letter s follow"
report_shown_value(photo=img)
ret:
2h01
